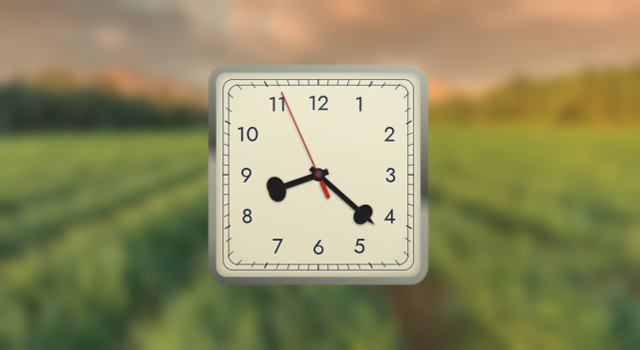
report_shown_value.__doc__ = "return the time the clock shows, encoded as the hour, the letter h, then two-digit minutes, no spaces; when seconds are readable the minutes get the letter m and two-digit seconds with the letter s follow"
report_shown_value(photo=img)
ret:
8h21m56s
